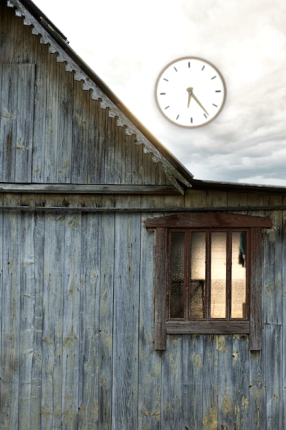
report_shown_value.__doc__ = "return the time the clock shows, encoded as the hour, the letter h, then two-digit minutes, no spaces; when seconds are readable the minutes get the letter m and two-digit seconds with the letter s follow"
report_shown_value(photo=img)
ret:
6h24
